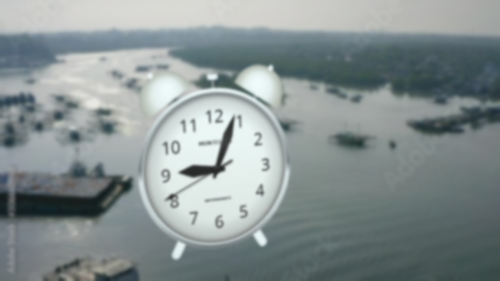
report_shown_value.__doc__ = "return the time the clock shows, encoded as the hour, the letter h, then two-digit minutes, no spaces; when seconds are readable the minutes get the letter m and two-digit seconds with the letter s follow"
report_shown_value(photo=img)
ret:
9h03m41s
